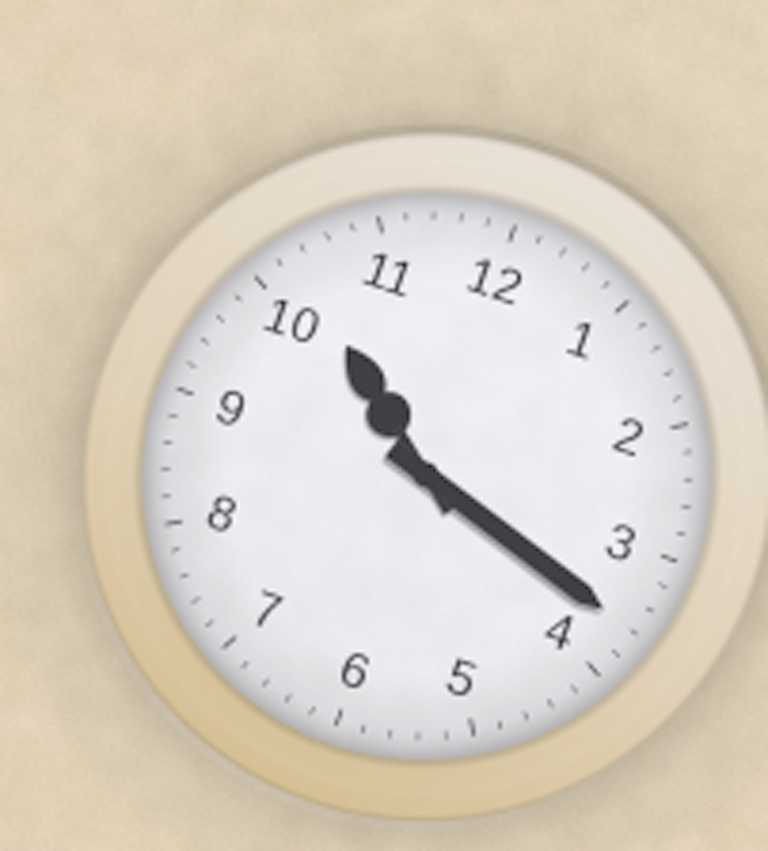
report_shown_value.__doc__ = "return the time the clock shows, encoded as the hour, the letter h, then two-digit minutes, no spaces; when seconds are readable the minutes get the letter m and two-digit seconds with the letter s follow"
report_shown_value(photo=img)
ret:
10h18
